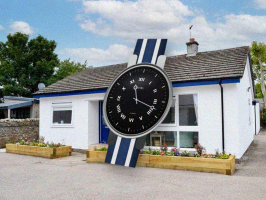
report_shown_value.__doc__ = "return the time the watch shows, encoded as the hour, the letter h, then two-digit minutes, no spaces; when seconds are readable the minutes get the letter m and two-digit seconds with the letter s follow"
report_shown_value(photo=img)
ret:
11h18
